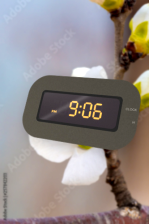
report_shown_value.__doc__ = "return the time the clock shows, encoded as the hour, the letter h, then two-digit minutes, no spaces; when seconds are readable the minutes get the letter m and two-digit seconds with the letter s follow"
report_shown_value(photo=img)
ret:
9h06
